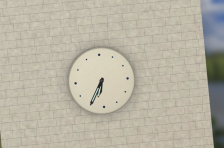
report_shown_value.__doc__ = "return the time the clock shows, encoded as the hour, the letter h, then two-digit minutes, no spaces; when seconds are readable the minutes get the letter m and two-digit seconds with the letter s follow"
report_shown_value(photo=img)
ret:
6h35
